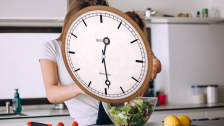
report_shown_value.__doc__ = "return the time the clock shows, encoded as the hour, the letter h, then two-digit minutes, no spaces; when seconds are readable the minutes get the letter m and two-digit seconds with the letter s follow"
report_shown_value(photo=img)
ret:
12h29
